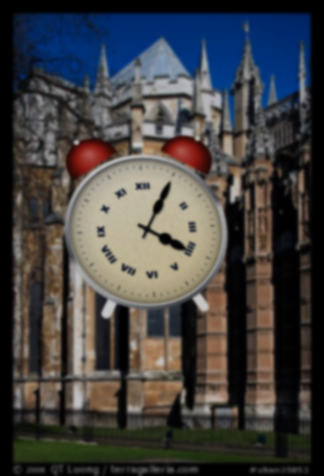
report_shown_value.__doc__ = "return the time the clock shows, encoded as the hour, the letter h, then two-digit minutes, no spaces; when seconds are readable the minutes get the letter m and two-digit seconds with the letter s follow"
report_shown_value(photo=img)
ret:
4h05
